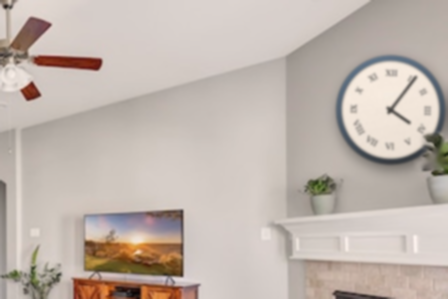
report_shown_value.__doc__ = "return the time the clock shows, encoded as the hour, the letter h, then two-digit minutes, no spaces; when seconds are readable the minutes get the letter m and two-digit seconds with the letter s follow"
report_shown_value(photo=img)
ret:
4h06
